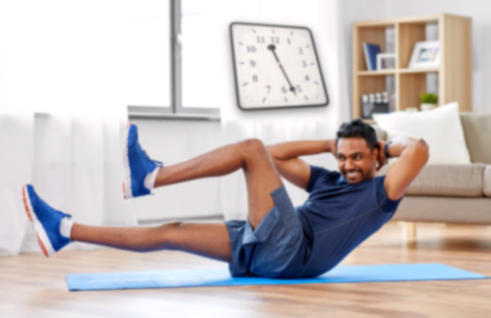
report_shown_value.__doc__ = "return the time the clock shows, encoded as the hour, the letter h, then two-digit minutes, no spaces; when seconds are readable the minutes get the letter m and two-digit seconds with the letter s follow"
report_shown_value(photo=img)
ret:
11h27
